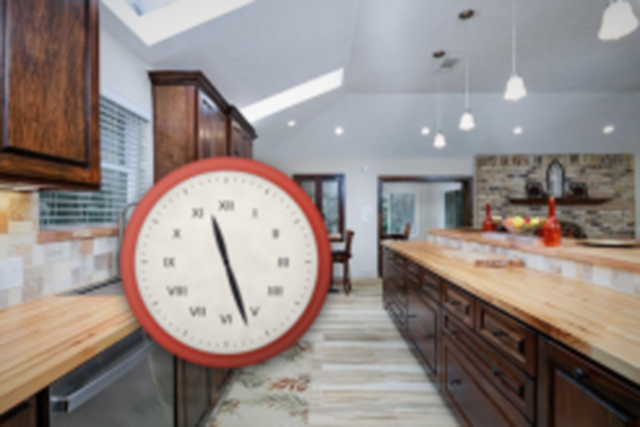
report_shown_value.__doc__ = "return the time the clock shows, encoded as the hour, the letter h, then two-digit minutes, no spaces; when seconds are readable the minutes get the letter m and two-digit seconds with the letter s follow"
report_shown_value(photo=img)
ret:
11h27
